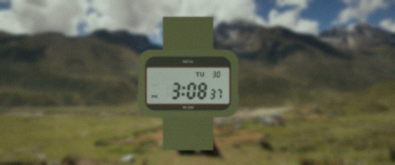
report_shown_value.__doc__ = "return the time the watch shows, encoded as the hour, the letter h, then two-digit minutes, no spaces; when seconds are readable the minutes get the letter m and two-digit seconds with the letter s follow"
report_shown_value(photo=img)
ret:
3h08m37s
